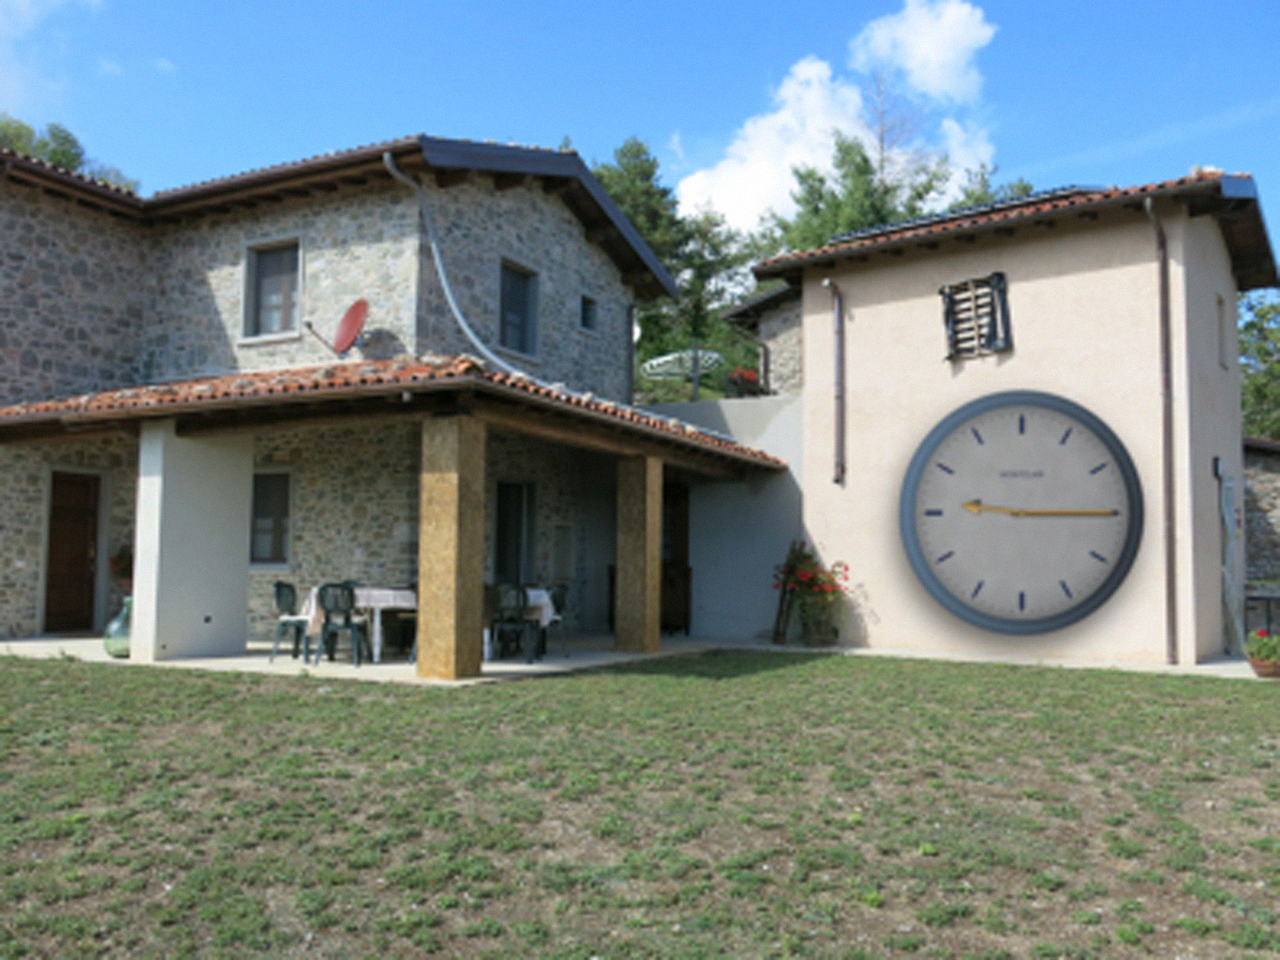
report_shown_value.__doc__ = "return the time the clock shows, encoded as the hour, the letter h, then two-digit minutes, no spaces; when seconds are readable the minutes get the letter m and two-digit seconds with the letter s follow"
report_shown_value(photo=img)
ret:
9h15
